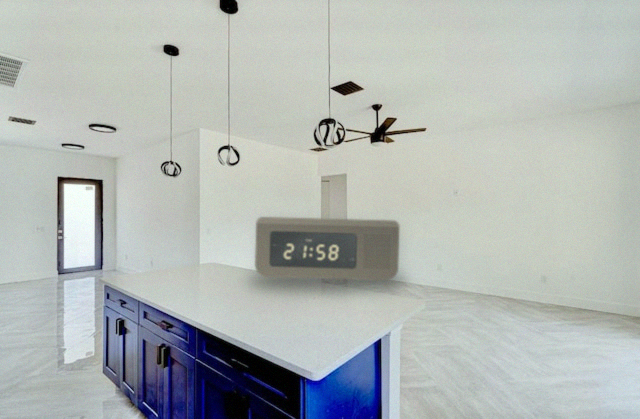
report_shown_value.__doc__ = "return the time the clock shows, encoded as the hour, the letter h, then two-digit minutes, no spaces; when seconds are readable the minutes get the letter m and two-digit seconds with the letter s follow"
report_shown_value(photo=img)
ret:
21h58
